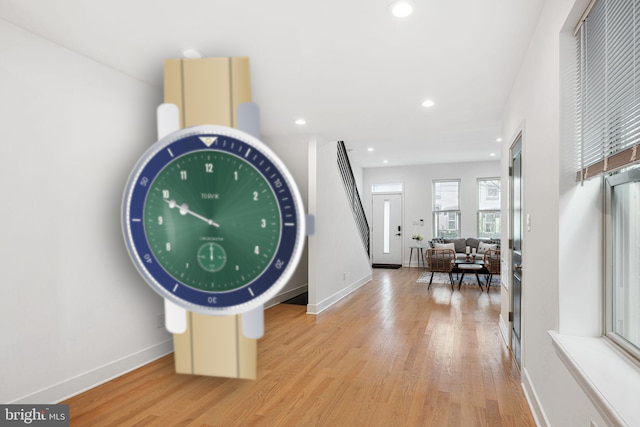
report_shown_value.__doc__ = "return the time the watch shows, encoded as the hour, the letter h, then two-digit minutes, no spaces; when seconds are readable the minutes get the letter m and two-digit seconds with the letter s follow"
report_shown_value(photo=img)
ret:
9h49
